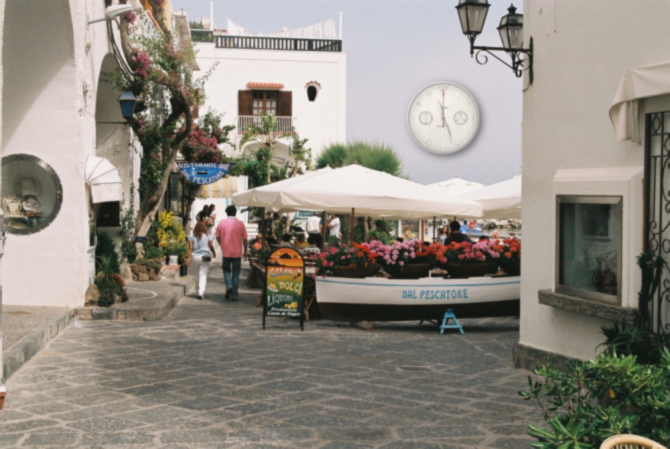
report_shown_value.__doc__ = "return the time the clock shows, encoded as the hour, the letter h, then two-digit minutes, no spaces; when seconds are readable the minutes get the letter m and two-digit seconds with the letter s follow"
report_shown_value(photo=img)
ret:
11h27
